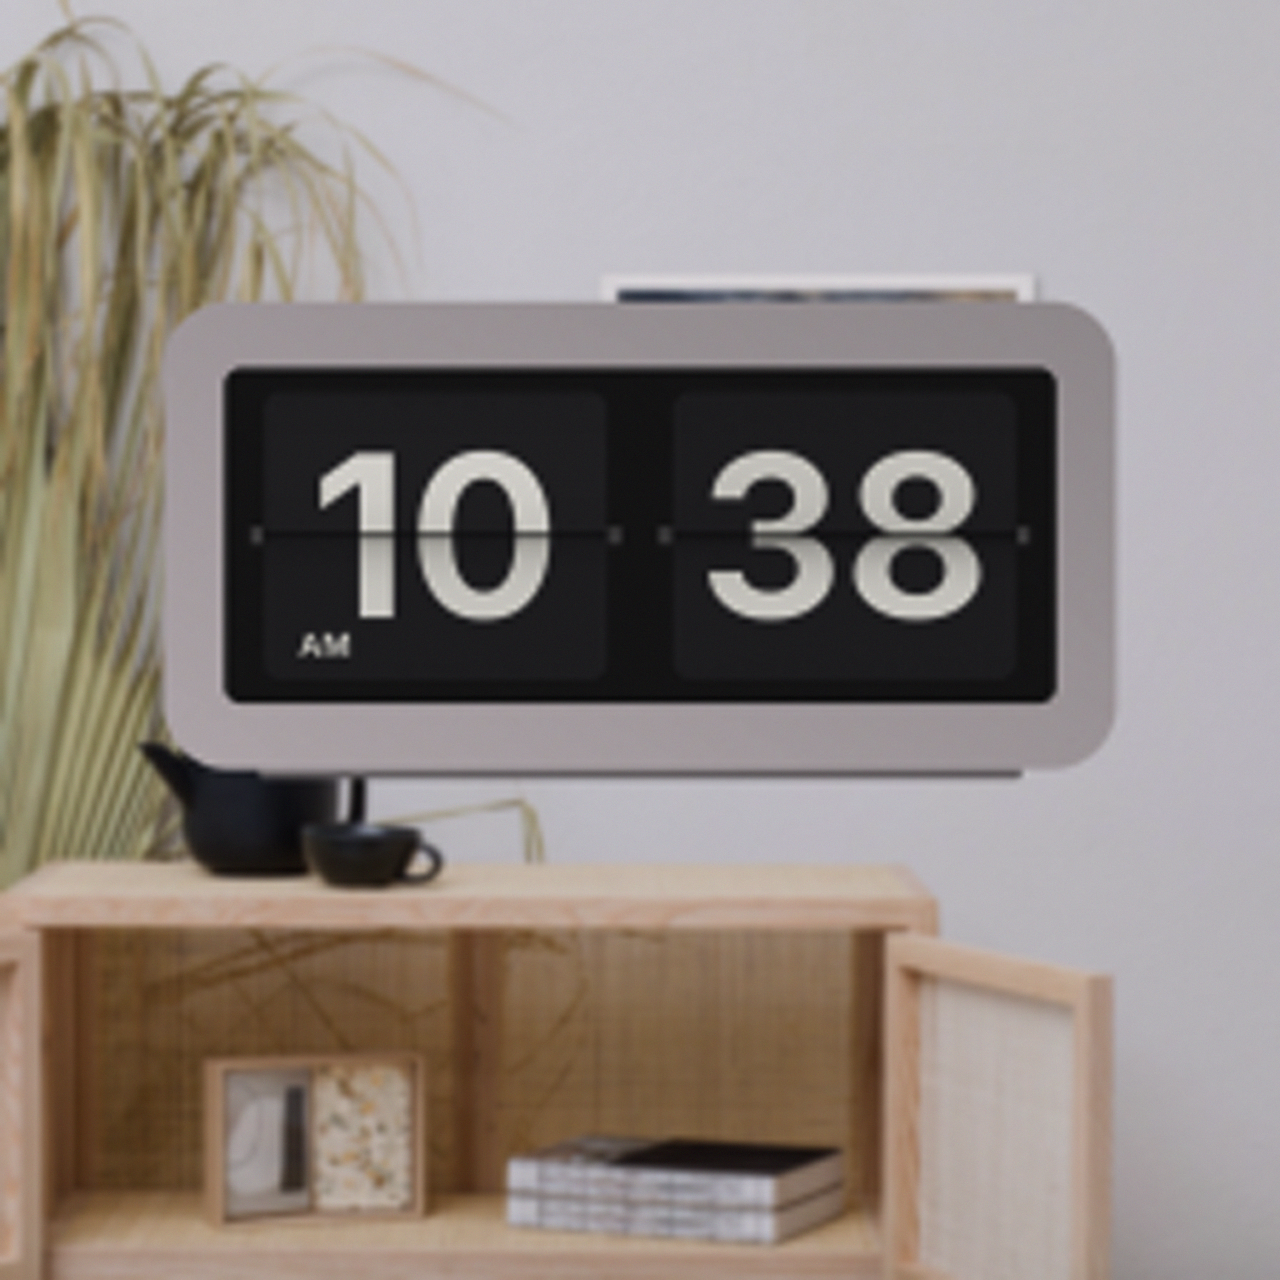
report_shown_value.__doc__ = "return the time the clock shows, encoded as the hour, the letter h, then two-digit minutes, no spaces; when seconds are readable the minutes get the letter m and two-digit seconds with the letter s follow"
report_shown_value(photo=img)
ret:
10h38
